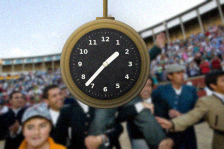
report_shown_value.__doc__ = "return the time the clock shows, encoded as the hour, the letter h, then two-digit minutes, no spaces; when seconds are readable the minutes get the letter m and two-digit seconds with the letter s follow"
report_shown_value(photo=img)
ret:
1h37
